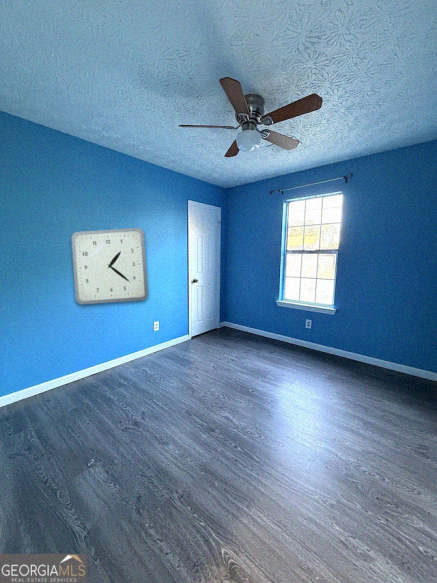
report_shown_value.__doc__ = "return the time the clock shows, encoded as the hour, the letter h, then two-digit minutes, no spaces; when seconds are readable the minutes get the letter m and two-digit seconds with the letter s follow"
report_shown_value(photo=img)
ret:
1h22
